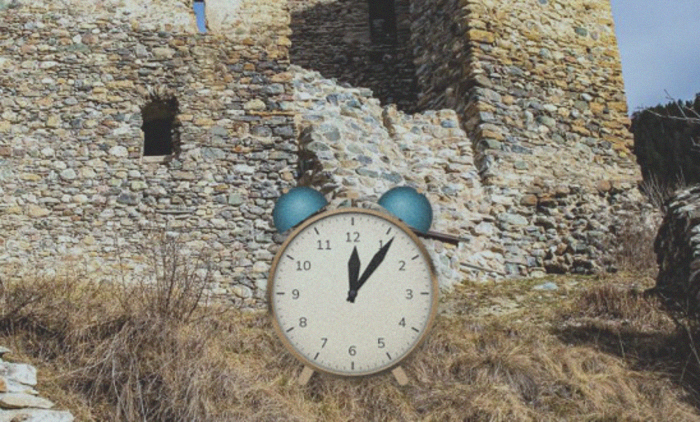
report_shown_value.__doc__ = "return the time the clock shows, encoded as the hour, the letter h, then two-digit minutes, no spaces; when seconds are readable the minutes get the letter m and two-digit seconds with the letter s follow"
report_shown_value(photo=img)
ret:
12h06
